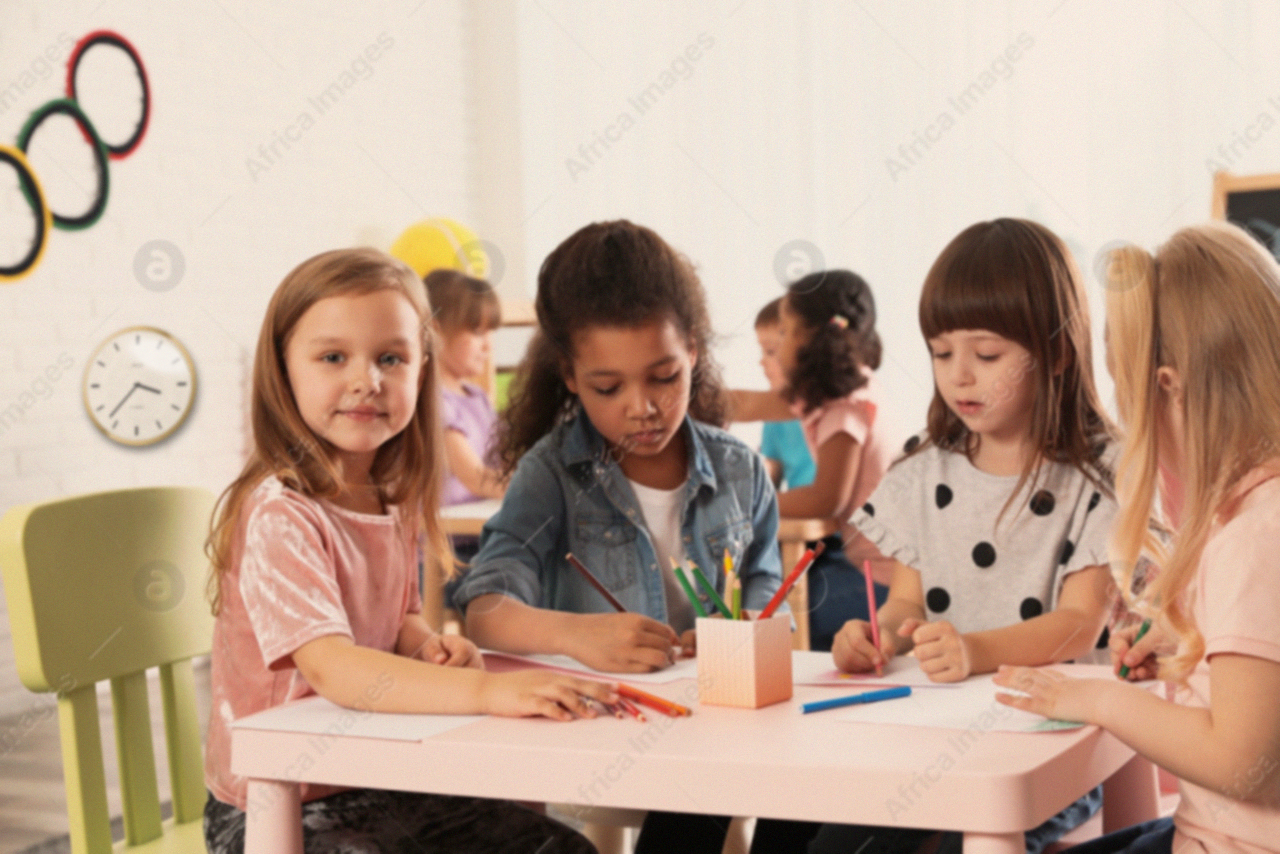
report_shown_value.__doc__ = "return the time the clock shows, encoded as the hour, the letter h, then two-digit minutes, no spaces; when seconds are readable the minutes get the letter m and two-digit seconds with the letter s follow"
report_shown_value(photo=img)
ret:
3h37
